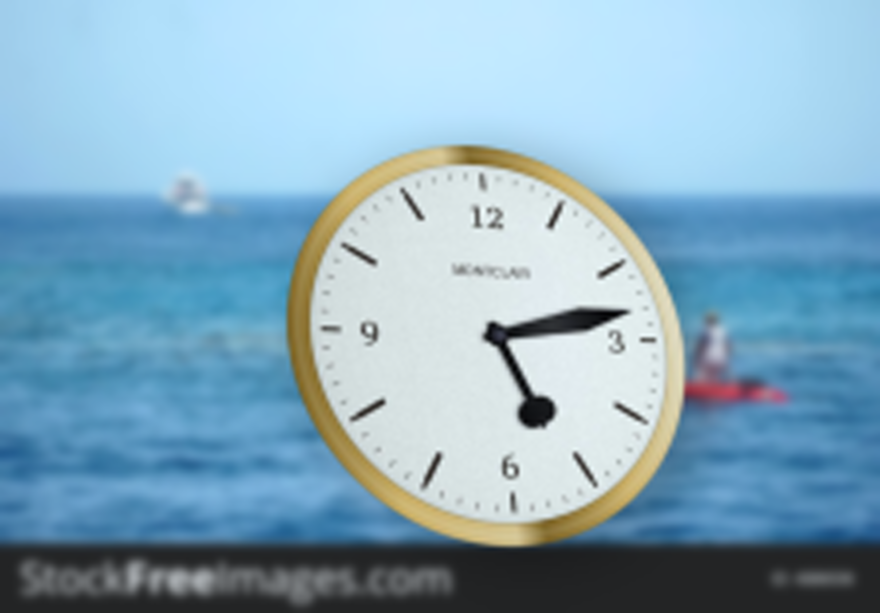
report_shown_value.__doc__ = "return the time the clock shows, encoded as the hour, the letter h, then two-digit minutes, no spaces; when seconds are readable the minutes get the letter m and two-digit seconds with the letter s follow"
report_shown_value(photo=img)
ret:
5h13
